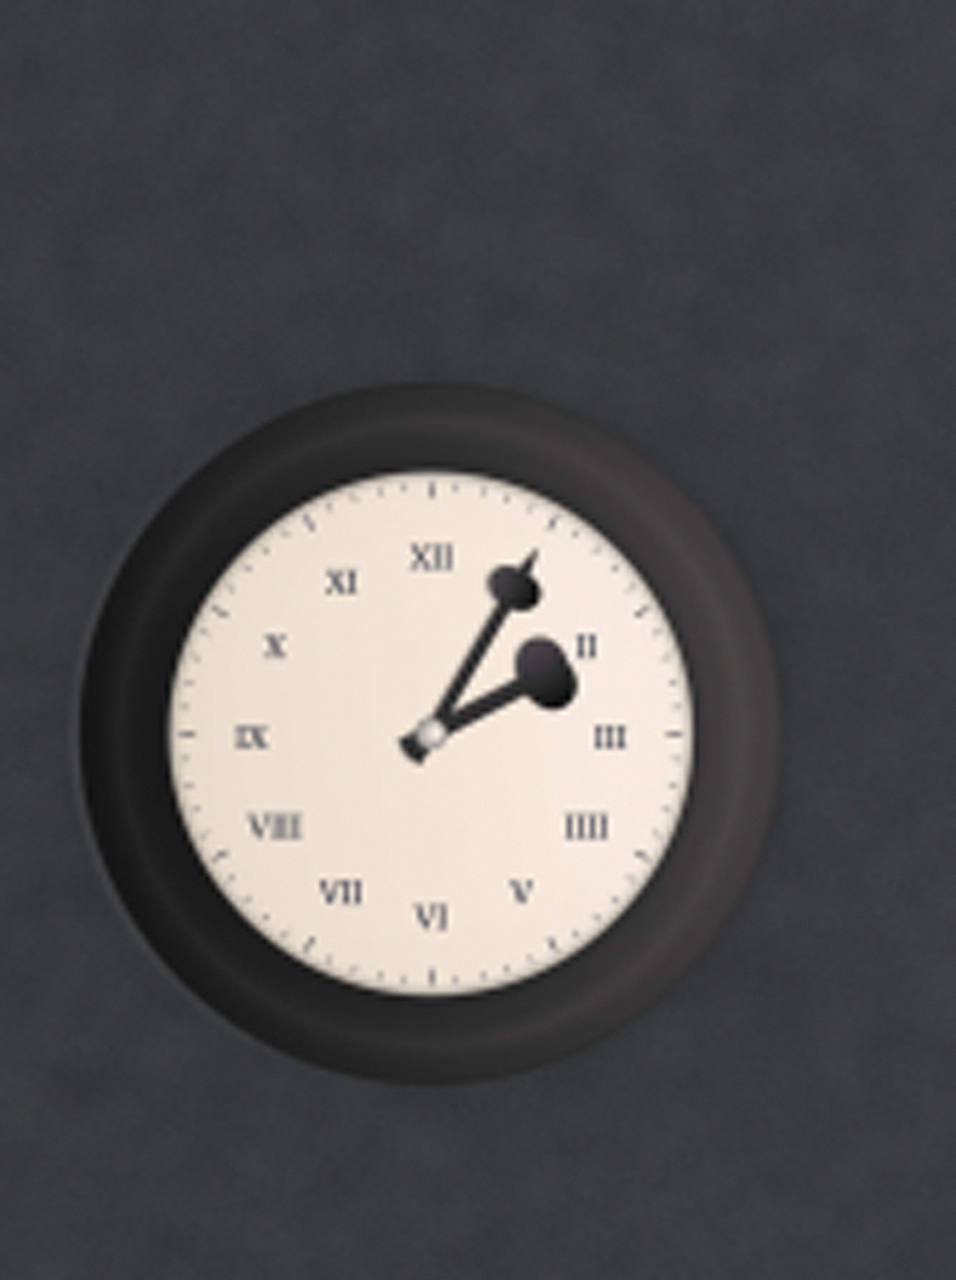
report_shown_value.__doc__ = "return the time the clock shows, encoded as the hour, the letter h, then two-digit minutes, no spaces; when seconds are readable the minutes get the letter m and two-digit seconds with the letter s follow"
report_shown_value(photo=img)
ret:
2h05
